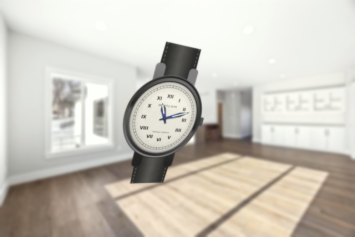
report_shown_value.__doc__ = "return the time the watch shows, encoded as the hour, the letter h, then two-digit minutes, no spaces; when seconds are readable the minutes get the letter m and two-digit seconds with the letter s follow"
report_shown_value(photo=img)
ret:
11h12
